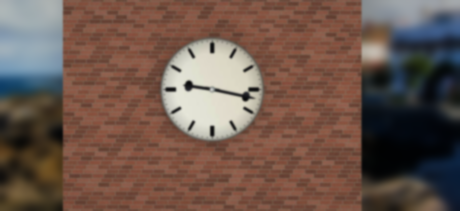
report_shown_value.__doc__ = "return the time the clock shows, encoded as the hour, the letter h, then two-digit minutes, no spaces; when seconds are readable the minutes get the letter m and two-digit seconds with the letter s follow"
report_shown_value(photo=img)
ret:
9h17
